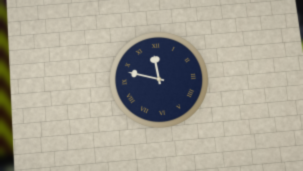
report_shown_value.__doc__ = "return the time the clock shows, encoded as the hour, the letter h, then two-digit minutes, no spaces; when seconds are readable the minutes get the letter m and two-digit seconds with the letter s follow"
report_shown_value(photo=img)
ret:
11h48
